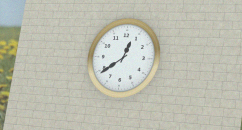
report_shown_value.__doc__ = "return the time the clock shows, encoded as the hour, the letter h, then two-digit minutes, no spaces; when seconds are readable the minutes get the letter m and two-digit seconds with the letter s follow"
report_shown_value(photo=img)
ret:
12h39
